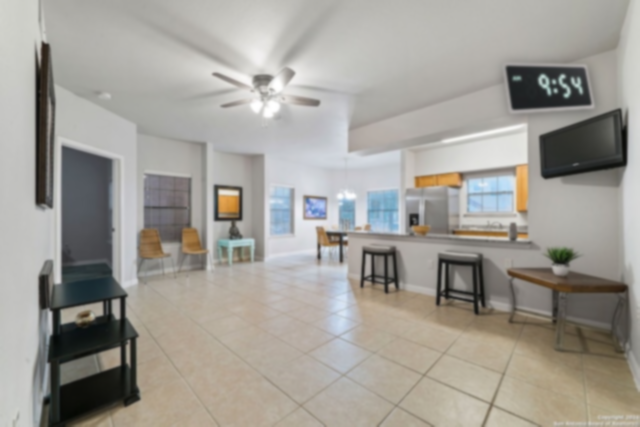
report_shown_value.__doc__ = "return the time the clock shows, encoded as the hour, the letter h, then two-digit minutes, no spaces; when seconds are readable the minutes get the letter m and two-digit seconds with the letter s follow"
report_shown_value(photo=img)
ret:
9h54
